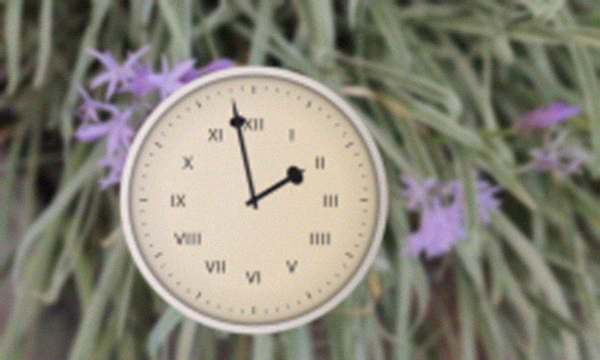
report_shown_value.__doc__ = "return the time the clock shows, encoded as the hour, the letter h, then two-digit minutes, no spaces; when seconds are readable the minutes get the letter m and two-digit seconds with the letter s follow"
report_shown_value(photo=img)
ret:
1h58
